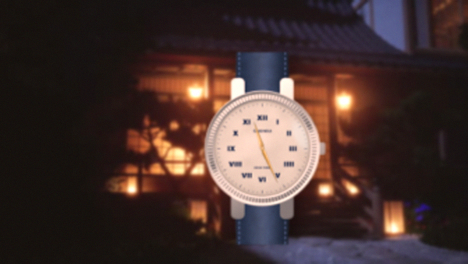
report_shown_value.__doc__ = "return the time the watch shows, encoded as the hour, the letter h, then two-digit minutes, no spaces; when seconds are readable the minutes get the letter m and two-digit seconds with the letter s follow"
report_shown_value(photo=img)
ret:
11h26
